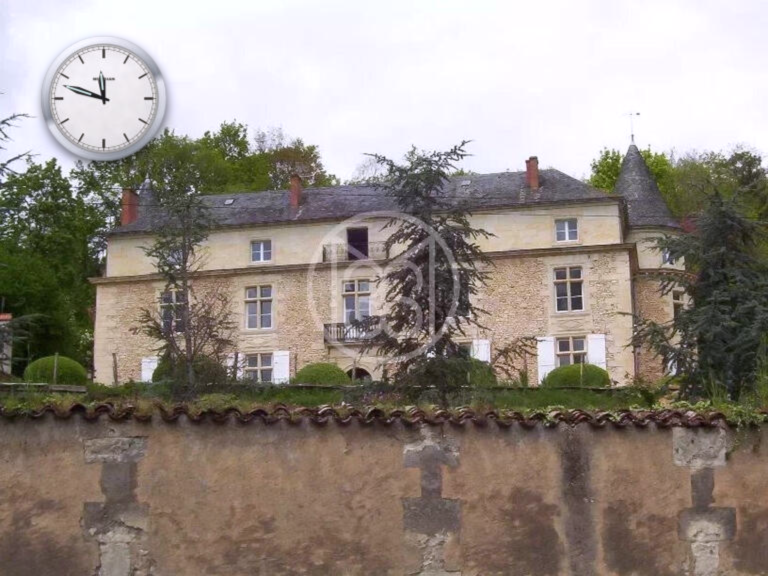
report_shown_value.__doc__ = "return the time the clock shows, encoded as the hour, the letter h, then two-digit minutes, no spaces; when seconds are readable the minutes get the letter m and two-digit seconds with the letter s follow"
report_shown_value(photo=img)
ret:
11h48
